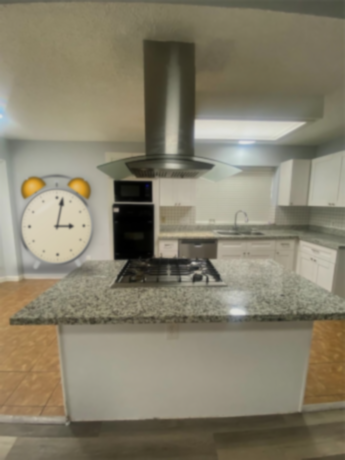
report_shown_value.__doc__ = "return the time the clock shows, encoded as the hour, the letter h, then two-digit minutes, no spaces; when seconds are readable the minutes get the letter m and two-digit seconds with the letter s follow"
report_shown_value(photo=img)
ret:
3h02
